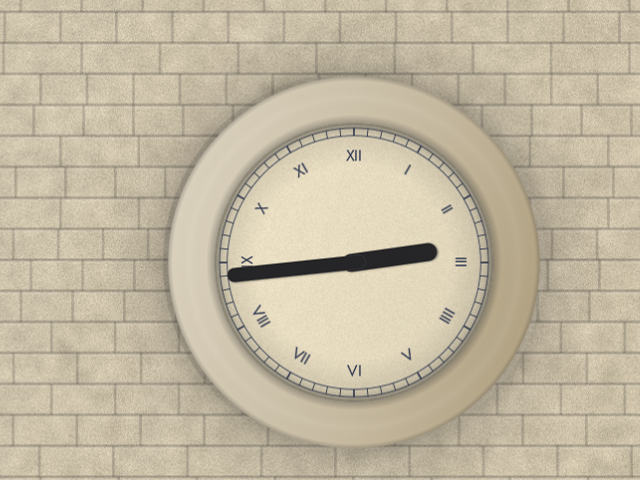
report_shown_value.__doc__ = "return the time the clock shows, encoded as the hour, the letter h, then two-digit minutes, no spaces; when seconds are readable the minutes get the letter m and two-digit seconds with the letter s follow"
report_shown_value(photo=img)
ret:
2h44
